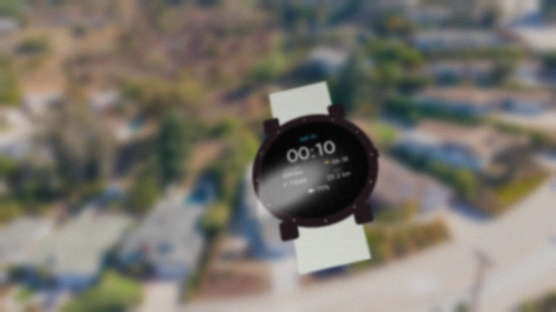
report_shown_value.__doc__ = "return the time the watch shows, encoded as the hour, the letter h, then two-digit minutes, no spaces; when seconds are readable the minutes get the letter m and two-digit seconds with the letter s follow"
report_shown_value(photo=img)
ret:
0h10
